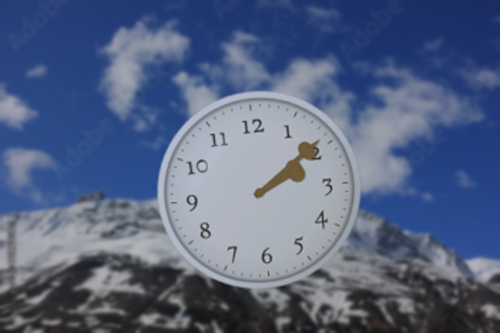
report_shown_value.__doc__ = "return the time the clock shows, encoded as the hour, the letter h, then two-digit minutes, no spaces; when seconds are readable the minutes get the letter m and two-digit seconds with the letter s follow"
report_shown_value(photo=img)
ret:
2h09
